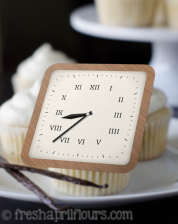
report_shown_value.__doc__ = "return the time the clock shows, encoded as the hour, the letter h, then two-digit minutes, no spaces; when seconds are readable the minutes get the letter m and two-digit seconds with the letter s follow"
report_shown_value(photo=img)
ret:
8h37
